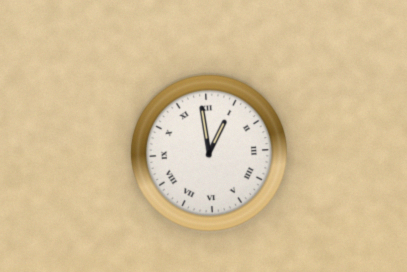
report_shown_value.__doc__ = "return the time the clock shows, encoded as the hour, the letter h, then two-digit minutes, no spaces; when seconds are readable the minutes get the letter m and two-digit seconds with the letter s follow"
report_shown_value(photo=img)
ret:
12h59
